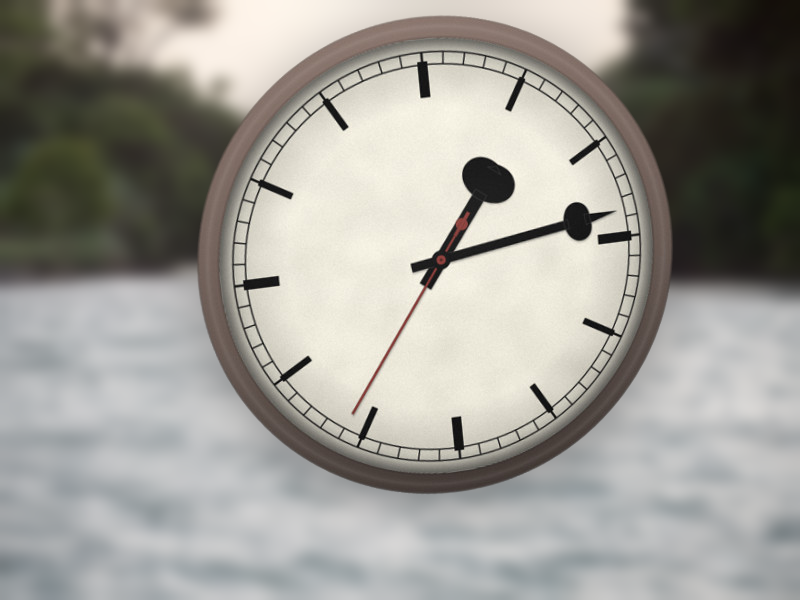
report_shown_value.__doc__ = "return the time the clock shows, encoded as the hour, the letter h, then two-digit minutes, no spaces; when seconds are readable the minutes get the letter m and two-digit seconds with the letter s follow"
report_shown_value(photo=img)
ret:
1h13m36s
